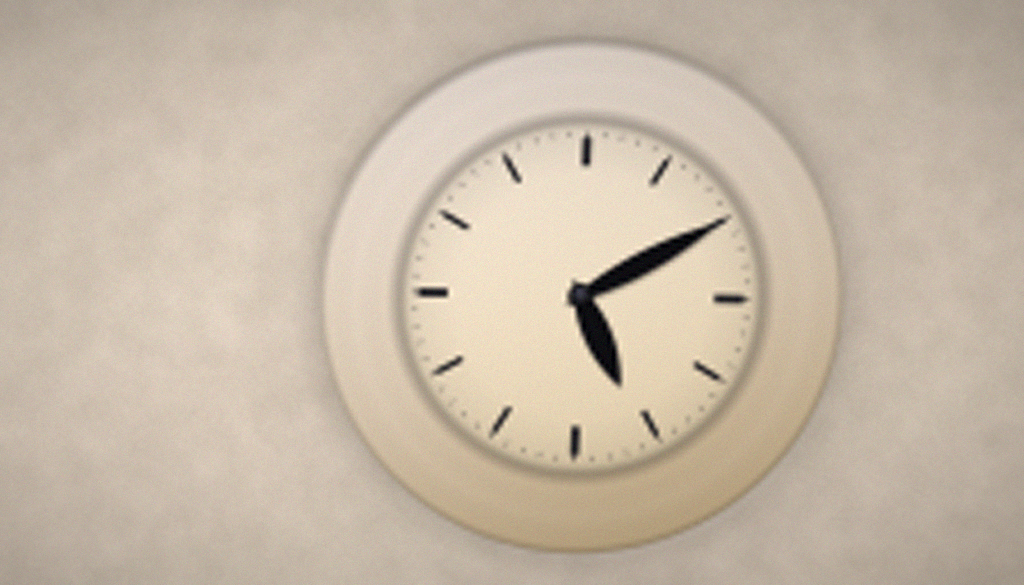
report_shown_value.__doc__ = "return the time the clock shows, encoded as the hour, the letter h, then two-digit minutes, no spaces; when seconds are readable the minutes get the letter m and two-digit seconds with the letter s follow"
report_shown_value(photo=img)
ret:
5h10
